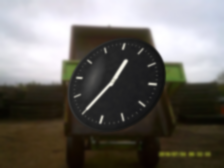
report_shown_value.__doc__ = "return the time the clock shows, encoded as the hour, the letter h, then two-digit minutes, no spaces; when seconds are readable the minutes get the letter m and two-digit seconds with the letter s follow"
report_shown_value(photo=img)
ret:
12h35
